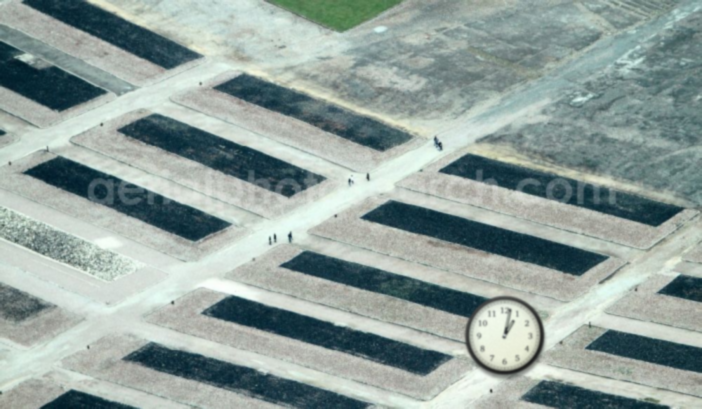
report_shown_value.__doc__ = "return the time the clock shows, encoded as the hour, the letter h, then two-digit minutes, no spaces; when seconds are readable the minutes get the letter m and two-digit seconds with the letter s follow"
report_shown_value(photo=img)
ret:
1h02
